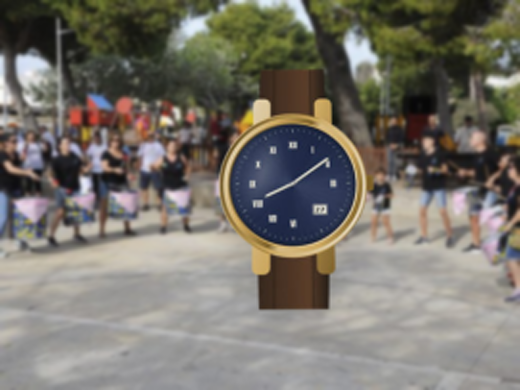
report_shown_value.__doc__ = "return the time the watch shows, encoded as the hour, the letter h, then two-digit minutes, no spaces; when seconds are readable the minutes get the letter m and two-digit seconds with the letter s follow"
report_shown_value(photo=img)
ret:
8h09
